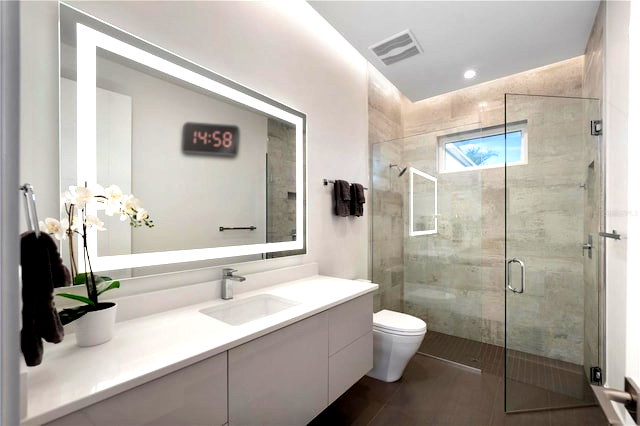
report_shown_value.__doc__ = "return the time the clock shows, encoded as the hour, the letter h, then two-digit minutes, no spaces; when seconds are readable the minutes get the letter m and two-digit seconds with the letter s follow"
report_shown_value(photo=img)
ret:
14h58
